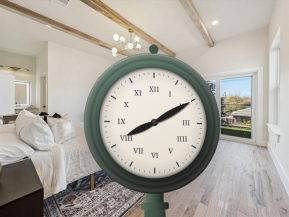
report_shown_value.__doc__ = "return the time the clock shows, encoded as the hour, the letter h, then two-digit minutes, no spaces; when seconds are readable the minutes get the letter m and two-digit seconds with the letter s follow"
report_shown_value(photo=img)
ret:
8h10
